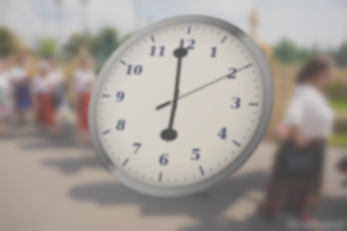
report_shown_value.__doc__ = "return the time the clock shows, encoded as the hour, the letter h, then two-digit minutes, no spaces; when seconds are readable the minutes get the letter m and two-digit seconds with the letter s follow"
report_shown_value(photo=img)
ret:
5h59m10s
